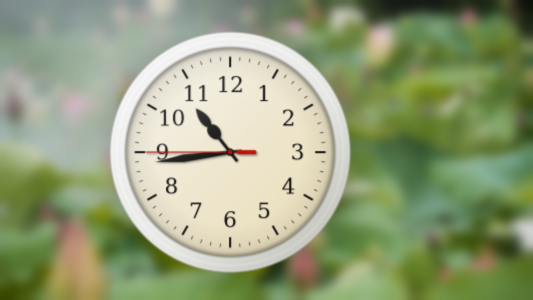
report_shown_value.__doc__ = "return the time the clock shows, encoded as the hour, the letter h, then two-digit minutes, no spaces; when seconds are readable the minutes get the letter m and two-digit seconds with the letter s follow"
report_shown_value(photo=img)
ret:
10h43m45s
